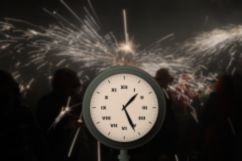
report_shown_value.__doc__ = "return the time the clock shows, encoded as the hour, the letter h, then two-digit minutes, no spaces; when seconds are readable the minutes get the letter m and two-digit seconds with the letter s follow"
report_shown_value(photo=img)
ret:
1h26
